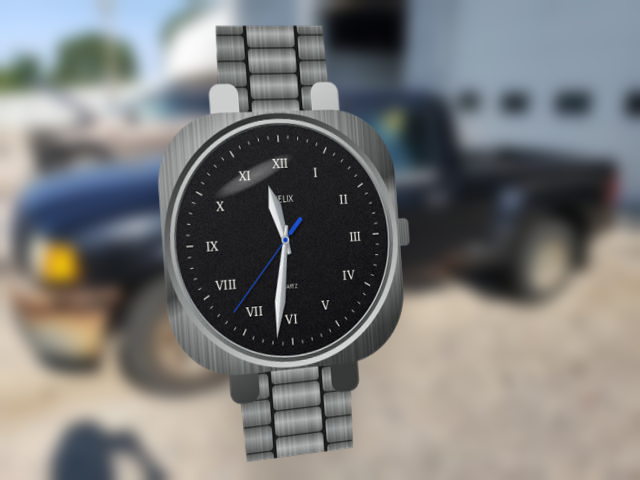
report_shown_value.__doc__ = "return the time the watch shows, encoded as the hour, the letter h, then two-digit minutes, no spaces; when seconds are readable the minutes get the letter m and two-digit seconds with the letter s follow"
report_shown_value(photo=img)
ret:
11h31m37s
